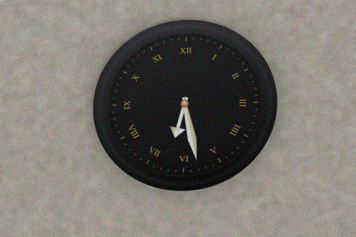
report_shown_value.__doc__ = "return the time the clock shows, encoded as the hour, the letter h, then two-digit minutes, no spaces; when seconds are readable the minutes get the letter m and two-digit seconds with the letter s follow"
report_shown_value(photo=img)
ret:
6h28
